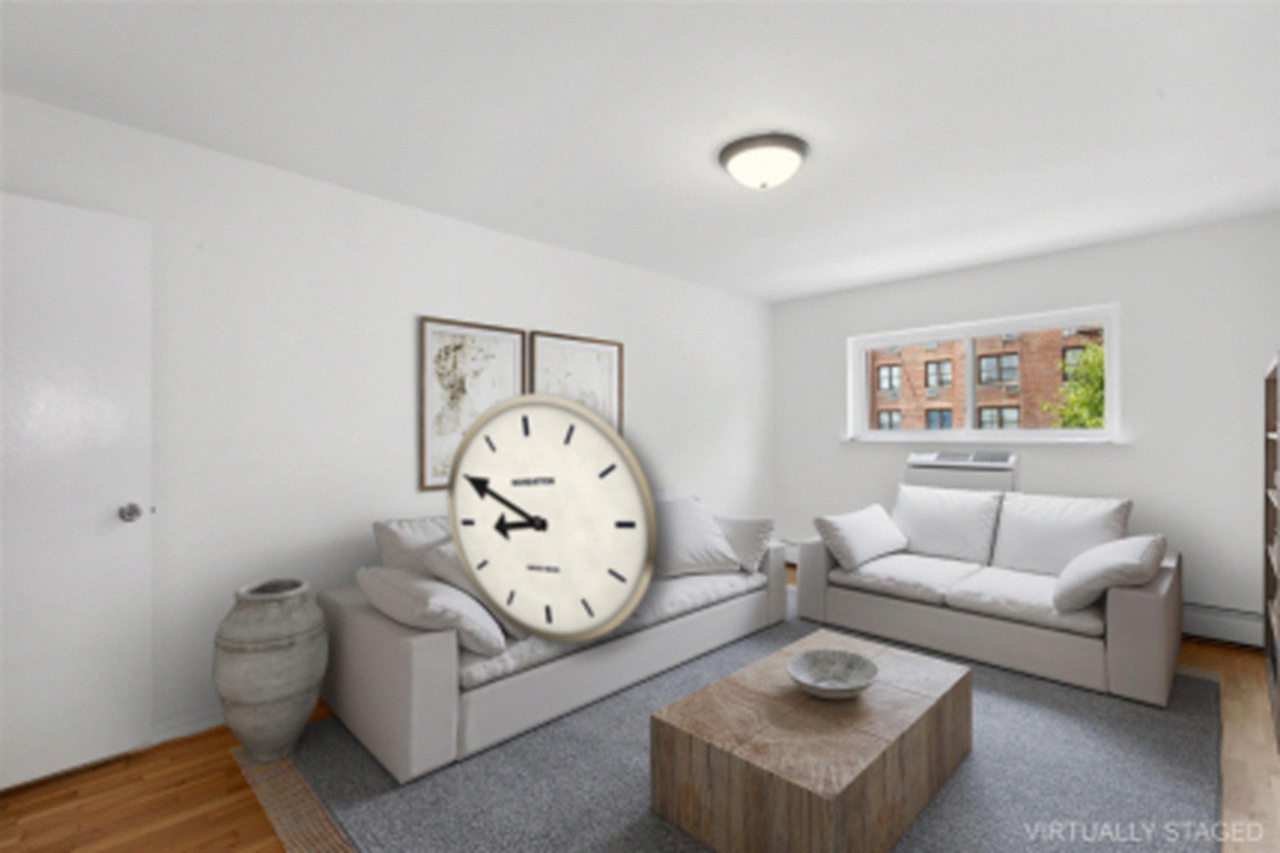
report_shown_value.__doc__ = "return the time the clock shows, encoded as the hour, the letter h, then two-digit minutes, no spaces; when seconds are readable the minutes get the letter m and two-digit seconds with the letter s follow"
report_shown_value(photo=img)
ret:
8h50
